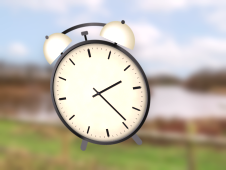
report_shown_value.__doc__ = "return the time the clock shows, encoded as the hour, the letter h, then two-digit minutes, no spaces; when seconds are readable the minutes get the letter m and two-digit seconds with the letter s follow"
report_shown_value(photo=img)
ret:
2h24
